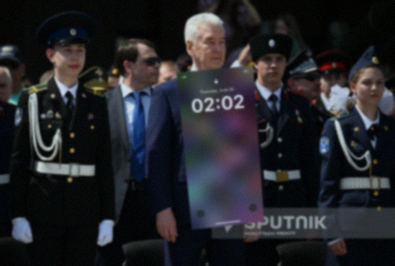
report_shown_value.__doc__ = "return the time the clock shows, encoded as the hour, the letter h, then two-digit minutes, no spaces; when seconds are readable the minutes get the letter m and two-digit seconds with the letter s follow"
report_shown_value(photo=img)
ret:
2h02
